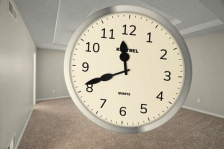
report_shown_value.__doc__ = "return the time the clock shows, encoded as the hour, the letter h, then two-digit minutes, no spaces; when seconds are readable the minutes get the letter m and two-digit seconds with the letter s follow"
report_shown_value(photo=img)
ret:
11h41
